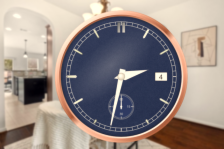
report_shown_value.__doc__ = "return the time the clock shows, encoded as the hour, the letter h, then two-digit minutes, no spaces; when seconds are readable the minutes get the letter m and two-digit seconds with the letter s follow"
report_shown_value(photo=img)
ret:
2h32
